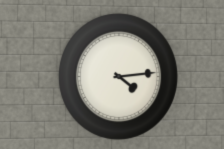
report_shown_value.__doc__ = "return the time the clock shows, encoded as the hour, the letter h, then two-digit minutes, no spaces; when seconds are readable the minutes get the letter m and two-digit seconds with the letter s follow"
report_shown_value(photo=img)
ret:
4h14
